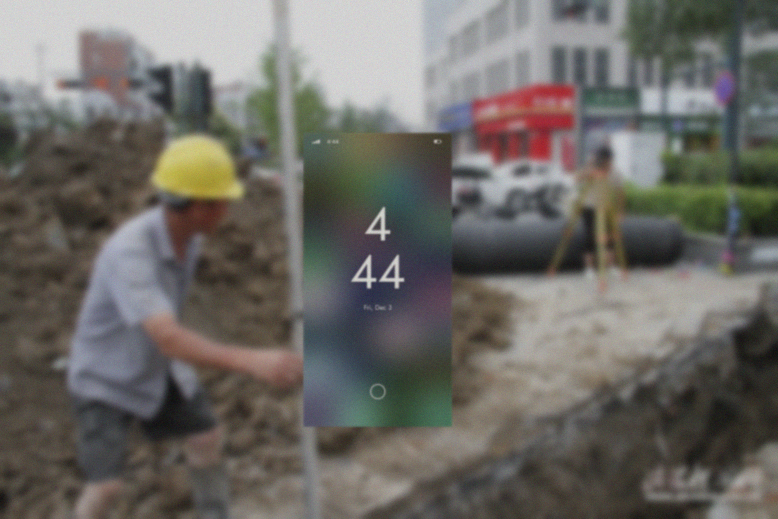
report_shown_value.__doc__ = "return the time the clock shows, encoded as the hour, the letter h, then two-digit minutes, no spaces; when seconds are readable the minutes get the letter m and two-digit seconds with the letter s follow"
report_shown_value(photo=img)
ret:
4h44
